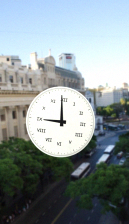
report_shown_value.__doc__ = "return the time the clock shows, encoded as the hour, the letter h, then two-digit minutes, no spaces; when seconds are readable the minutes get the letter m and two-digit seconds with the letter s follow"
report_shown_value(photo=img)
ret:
8h59
